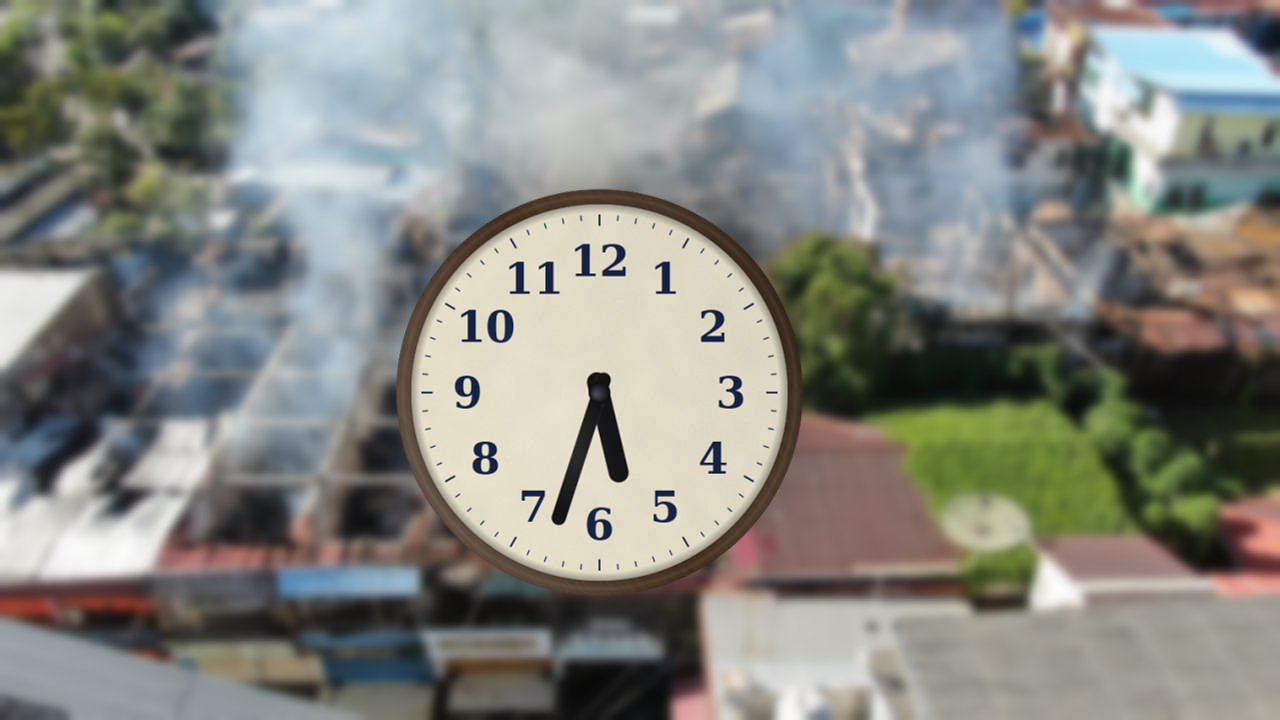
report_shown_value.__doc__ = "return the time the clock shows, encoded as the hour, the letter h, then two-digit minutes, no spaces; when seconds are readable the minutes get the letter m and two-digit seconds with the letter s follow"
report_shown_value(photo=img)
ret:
5h33
